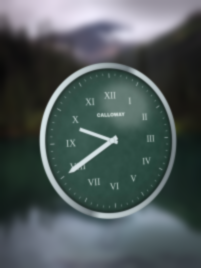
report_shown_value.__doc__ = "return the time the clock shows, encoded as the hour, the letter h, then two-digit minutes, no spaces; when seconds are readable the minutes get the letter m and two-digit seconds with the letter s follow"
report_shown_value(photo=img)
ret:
9h40
